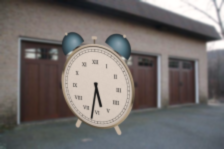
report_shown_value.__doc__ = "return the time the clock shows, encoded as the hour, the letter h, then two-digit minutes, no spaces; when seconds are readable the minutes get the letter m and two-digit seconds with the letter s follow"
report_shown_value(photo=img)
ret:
5h32
